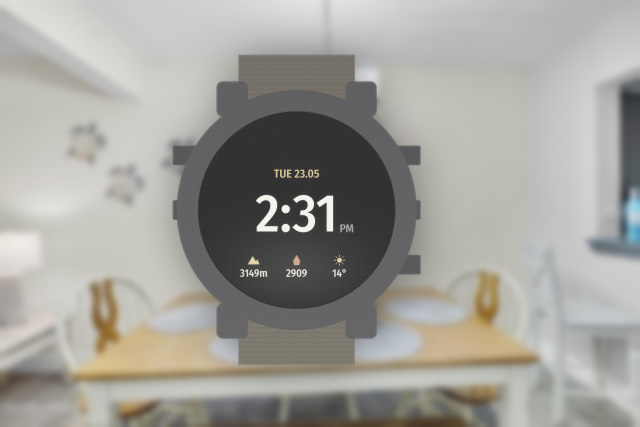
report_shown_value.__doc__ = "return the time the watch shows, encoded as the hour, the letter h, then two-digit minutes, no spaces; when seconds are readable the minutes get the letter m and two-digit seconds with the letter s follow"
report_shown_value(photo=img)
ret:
2h31
